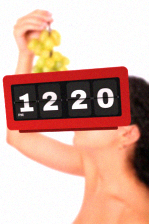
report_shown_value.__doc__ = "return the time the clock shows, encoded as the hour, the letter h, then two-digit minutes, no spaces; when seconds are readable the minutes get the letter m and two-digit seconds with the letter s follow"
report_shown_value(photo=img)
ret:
12h20
